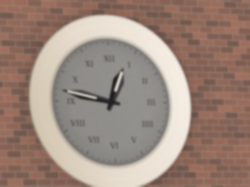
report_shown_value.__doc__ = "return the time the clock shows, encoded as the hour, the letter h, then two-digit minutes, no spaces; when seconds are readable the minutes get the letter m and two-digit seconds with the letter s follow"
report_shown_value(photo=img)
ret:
12h47
